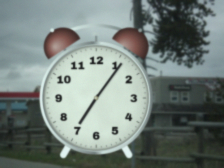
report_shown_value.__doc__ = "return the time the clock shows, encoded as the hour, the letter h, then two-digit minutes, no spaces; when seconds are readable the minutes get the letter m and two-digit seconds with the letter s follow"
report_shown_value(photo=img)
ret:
7h06
